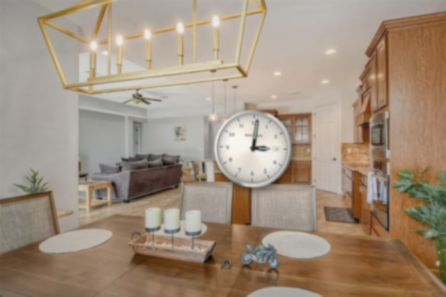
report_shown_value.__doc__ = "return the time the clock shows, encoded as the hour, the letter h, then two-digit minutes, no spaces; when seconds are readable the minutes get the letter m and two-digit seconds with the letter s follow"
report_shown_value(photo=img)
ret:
3h01
